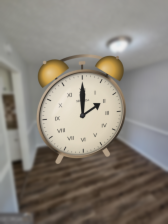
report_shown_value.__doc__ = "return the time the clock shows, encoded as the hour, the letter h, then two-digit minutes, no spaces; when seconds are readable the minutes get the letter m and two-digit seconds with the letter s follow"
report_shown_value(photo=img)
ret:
2h00
